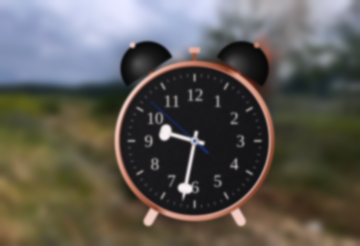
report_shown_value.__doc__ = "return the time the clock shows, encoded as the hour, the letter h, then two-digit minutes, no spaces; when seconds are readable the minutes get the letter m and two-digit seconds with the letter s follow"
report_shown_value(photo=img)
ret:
9h31m52s
